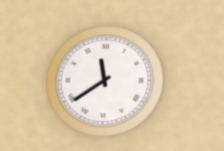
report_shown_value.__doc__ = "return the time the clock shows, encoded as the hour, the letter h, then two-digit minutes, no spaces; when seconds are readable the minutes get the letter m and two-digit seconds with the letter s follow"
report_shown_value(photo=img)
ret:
11h39
